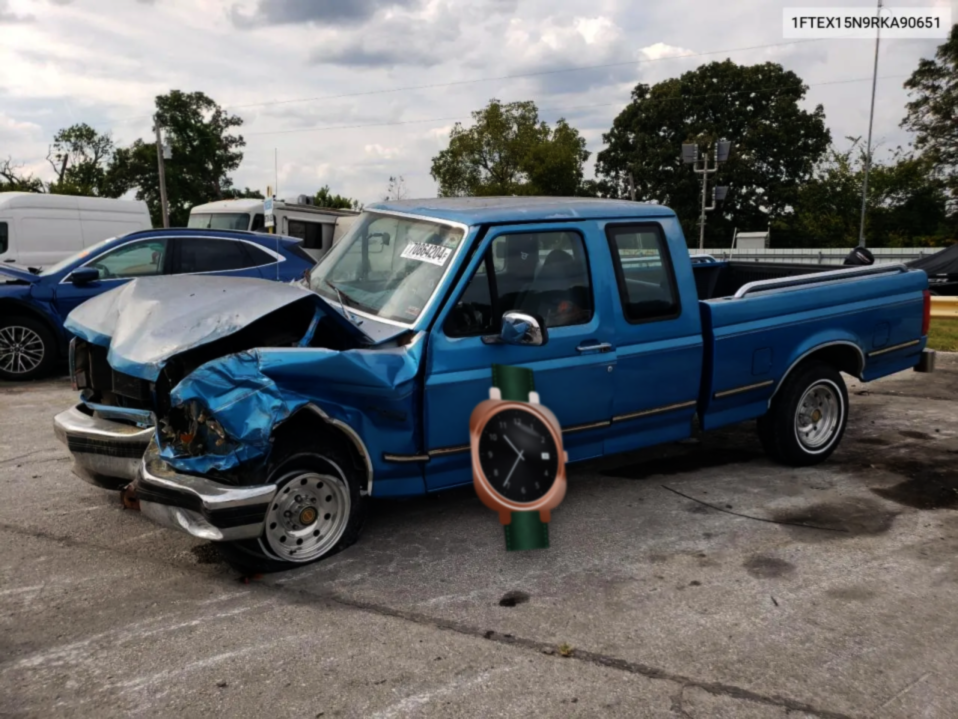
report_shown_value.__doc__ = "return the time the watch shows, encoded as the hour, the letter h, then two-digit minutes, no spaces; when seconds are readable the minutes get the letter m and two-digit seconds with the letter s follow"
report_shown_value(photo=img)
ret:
10h36
